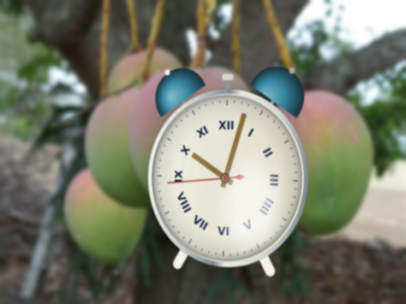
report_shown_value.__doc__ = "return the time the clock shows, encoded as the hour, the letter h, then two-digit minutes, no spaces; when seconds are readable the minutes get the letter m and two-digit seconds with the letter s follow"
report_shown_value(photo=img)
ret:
10h02m44s
